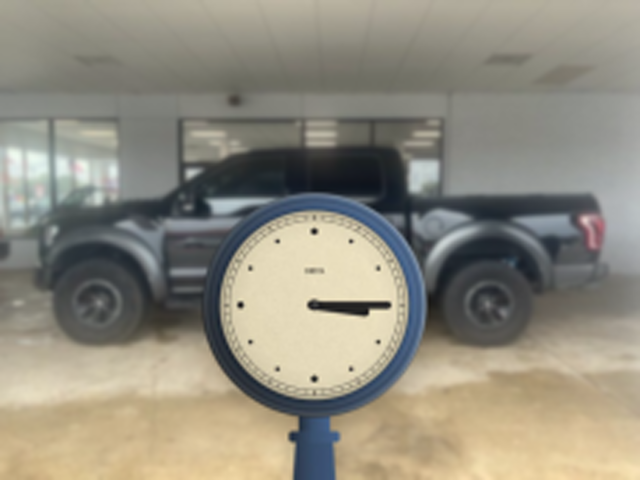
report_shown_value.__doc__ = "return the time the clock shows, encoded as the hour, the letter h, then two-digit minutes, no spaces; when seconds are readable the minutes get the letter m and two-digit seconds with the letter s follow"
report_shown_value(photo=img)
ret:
3h15
